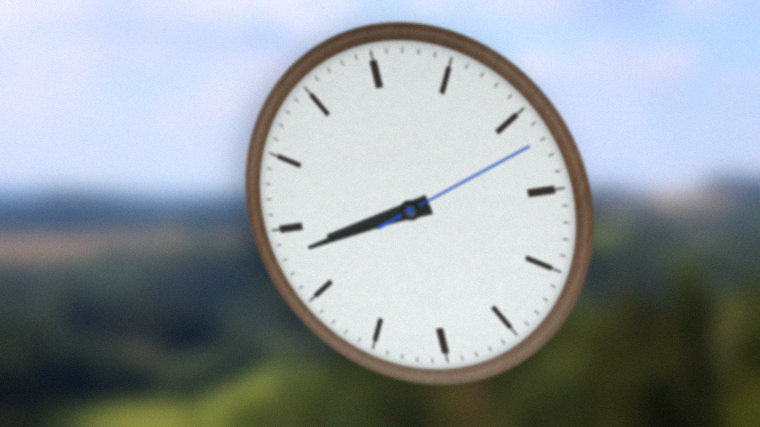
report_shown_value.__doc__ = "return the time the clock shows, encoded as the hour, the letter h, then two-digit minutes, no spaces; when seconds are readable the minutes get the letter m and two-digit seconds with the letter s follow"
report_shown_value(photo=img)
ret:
8h43m12s
